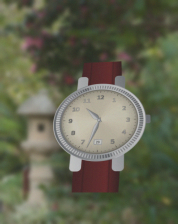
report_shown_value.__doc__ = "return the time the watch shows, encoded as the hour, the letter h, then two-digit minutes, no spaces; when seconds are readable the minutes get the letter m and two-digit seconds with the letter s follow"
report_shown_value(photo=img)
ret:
10h33
